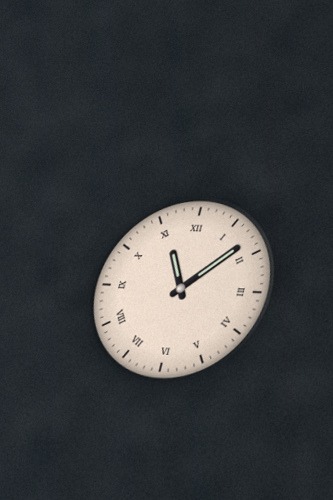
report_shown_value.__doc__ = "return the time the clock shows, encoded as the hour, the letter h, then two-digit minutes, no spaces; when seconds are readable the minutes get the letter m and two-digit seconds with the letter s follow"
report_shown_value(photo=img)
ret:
11h08
